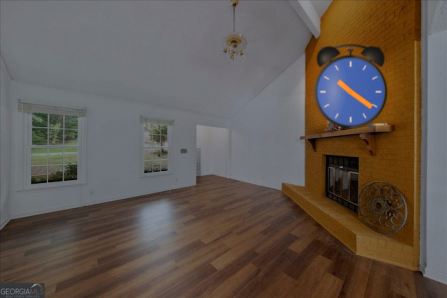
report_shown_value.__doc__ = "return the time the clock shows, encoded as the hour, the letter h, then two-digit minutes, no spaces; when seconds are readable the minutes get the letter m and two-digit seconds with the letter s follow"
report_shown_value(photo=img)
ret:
10h21
